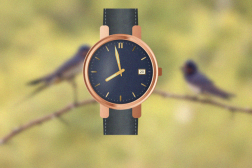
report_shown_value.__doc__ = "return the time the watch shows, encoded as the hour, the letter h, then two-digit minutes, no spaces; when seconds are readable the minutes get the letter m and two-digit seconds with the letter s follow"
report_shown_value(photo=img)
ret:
7h58
